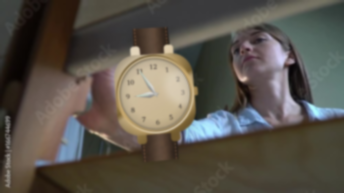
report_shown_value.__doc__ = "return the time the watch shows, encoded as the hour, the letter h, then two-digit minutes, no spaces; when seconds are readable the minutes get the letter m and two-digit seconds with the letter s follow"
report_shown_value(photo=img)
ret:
8h55
